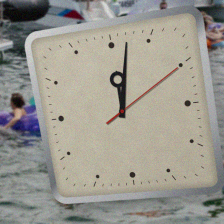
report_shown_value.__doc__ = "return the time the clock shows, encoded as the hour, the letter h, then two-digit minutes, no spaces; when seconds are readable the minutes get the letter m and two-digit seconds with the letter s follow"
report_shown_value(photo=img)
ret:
12h02m10s
